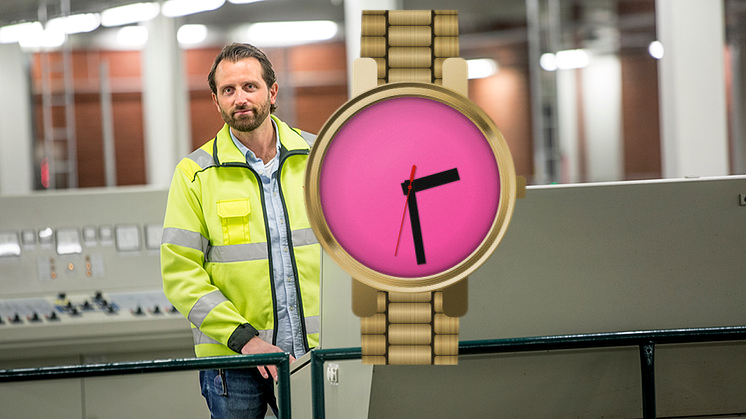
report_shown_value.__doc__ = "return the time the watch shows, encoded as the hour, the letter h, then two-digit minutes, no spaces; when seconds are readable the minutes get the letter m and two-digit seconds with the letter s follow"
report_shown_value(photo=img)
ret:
2h28m32s
